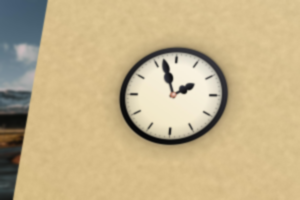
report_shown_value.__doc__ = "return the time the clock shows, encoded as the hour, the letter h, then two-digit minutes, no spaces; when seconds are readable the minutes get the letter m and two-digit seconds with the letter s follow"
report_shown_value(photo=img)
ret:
1h57
